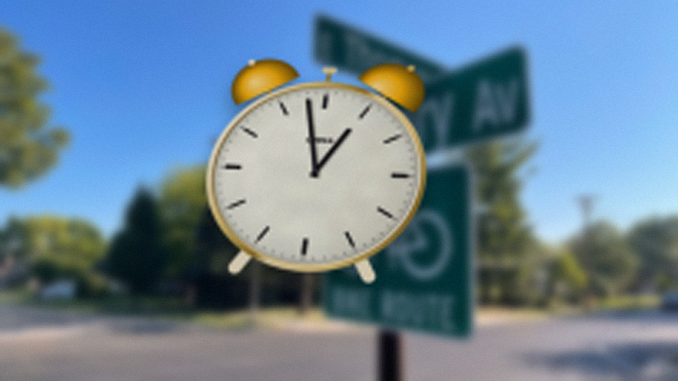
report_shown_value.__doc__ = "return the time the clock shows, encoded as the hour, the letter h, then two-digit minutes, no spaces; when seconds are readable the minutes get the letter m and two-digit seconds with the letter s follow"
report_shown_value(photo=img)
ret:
12h58
